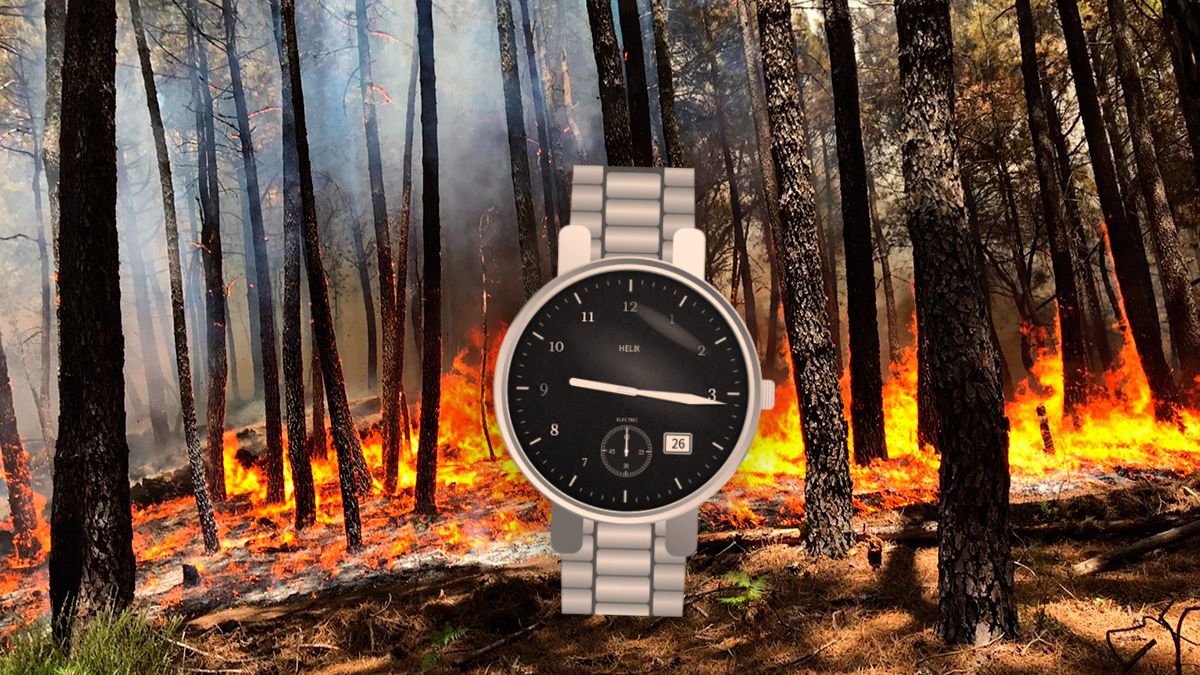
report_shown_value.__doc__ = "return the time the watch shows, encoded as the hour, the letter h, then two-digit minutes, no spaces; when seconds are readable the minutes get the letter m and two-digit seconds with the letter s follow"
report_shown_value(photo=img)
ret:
9h16
